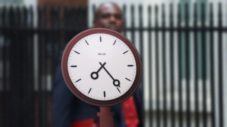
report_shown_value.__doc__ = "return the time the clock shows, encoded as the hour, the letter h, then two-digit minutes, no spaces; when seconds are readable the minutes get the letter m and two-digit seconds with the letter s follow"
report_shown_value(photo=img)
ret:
7h24
